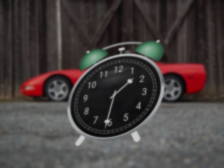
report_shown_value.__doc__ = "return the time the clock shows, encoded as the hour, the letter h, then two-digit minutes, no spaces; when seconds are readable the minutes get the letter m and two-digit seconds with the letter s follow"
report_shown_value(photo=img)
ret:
1h31
